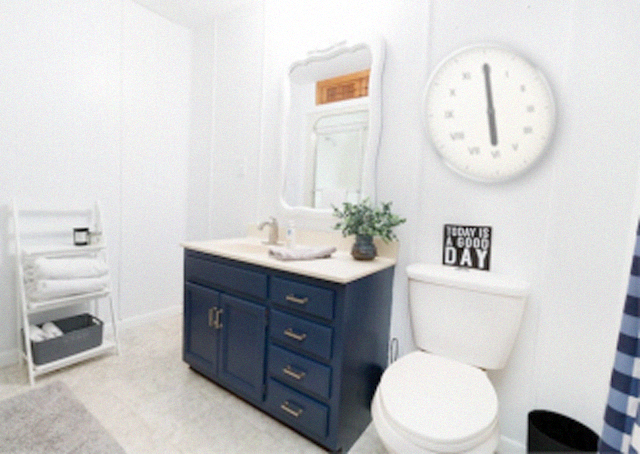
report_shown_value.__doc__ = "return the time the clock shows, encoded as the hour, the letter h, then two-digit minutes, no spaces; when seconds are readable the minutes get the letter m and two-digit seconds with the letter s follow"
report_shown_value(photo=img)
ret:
6h00
